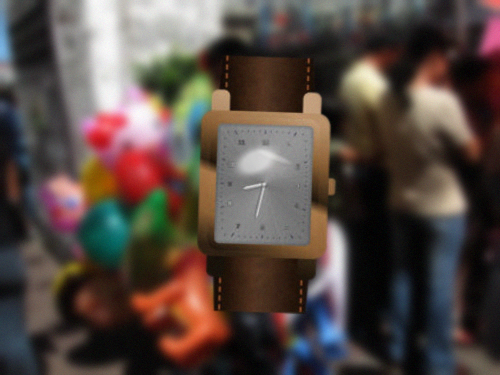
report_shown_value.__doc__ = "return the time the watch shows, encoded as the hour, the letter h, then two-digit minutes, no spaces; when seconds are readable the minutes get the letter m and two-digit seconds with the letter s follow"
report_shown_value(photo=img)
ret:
8h32
